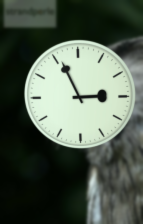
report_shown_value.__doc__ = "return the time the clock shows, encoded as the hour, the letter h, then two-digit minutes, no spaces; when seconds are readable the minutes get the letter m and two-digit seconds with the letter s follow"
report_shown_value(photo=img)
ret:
2h56
